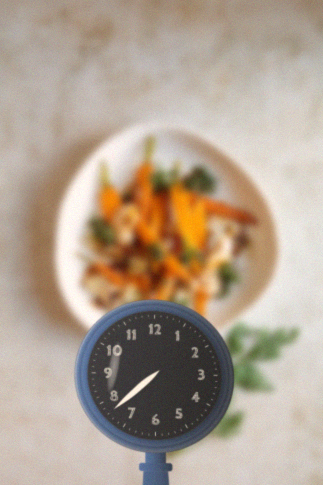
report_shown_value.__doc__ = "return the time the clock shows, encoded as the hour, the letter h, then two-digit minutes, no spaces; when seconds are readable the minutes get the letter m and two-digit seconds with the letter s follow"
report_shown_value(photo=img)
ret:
7h38
